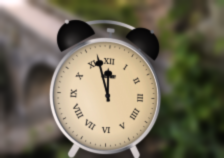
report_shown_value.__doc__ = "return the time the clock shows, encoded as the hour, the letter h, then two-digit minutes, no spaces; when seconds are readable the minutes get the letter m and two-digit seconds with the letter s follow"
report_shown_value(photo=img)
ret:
11h57
